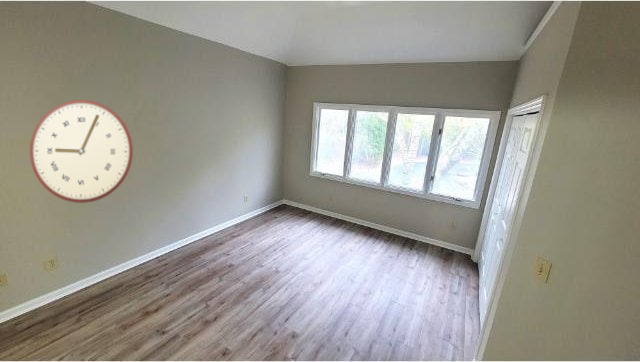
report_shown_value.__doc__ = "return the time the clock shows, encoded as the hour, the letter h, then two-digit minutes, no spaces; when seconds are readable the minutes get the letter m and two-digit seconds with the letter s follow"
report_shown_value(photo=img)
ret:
9h04
